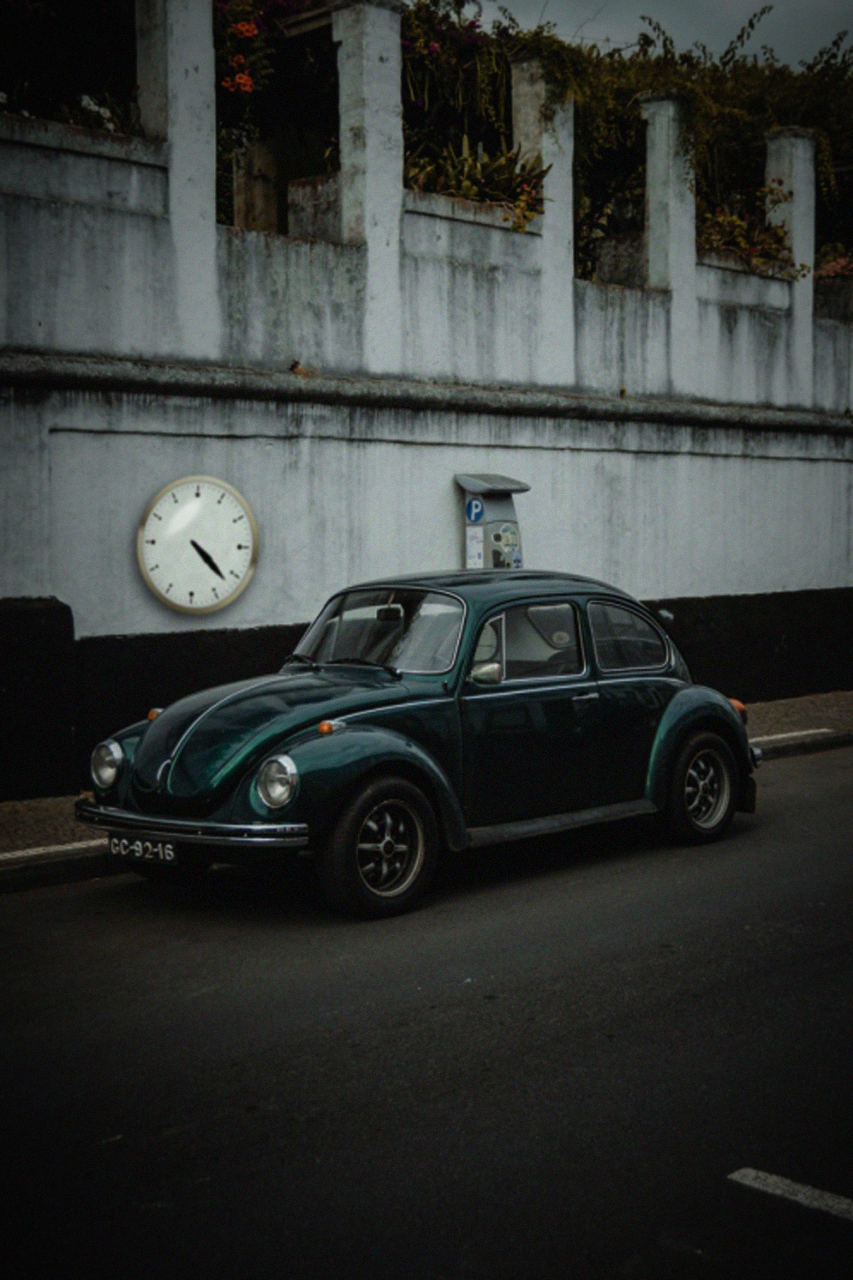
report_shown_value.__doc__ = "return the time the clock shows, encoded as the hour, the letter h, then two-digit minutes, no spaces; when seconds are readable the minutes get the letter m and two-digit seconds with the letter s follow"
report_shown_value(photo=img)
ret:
4h22
